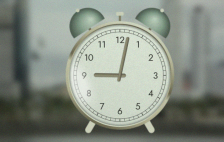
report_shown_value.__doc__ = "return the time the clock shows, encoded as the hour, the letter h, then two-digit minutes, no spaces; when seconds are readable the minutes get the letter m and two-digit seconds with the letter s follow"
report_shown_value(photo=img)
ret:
9h02
